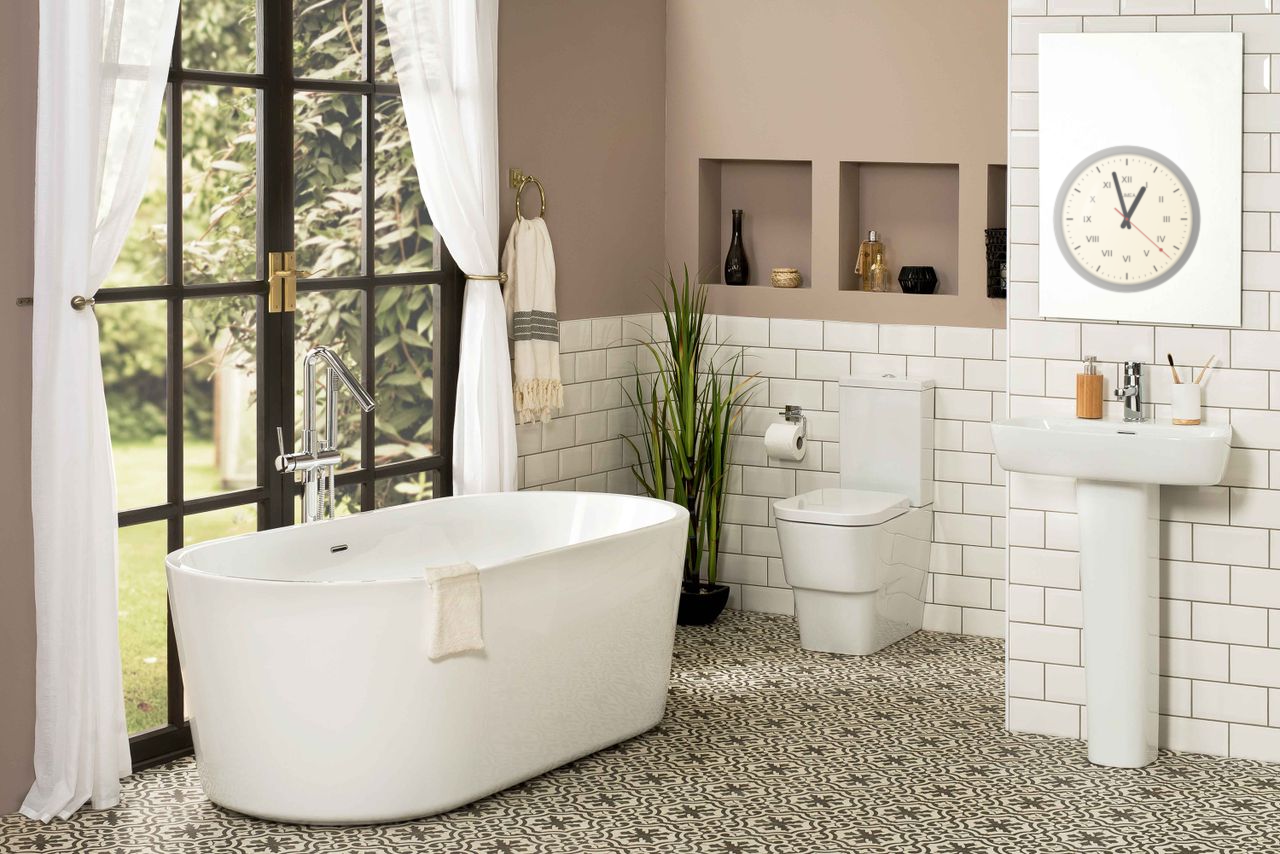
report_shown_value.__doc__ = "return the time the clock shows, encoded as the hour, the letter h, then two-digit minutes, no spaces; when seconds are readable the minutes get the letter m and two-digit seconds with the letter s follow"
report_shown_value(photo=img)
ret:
12h57m22s
